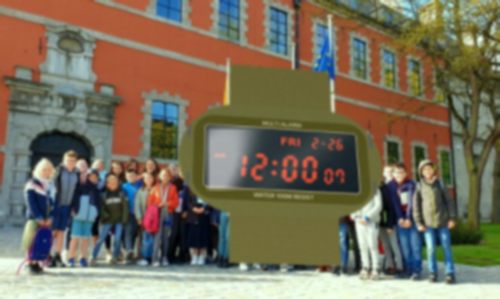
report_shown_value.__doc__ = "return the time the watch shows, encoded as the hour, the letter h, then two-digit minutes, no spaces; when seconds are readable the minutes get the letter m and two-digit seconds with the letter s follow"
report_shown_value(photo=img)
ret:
12h00m07s
